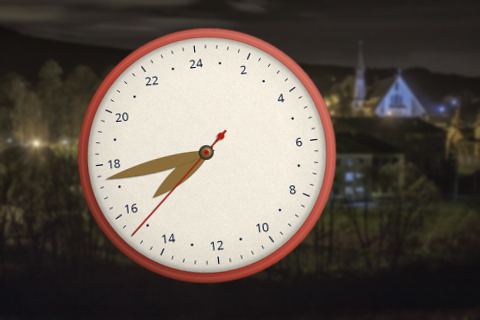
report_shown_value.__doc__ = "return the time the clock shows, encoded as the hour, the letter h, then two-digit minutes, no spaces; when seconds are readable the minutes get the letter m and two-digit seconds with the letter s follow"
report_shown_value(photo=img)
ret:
15h43m38s
